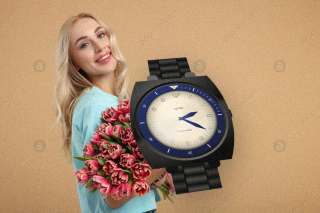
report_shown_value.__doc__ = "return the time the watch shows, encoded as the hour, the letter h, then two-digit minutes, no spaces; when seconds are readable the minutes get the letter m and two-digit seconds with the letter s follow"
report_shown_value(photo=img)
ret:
2h21
